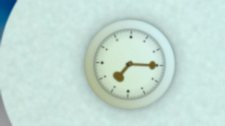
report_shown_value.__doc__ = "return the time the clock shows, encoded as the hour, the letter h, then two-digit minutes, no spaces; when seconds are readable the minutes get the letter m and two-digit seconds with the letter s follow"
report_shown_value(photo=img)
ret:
7h15
